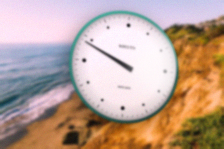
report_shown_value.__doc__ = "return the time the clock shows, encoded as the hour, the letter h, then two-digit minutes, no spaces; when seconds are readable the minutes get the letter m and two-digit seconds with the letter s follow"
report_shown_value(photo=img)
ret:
9h49
